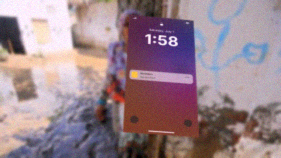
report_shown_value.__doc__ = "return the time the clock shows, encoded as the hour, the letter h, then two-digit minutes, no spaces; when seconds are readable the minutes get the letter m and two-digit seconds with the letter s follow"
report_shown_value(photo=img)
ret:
1h58
